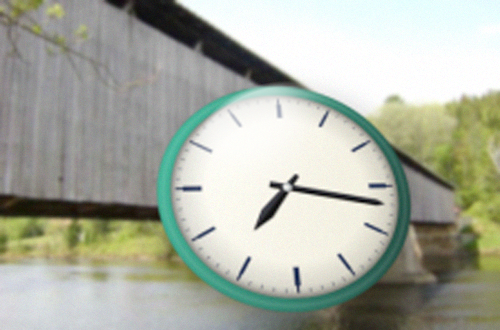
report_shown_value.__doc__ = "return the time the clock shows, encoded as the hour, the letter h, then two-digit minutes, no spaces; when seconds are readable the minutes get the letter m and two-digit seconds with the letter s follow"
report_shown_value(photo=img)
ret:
7h17
